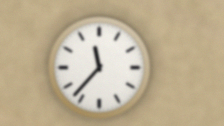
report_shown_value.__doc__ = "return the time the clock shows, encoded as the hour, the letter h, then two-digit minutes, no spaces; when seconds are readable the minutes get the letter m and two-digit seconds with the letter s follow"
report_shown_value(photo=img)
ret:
11h37
